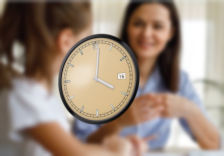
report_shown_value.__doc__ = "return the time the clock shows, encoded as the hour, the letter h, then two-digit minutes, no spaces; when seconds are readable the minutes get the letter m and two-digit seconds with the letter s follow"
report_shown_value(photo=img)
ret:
4h01
